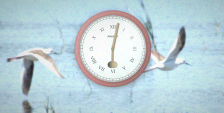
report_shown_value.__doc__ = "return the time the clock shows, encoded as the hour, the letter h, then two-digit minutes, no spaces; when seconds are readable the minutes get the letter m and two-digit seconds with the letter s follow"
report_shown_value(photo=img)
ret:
6h02
